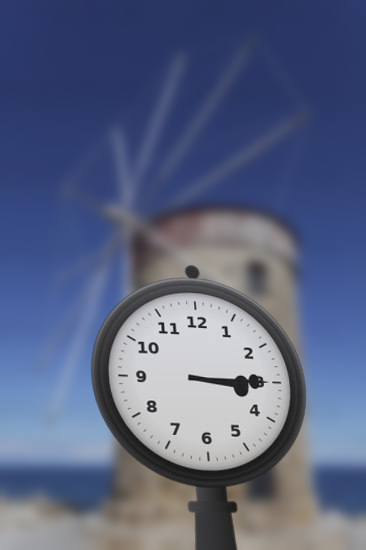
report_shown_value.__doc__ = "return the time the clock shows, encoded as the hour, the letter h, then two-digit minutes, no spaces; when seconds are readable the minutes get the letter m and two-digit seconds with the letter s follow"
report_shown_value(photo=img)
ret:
3h15
